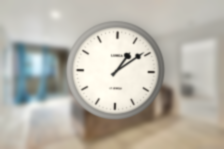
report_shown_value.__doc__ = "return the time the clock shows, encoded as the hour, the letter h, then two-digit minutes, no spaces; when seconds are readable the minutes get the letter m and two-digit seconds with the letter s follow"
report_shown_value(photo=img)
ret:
1h09
